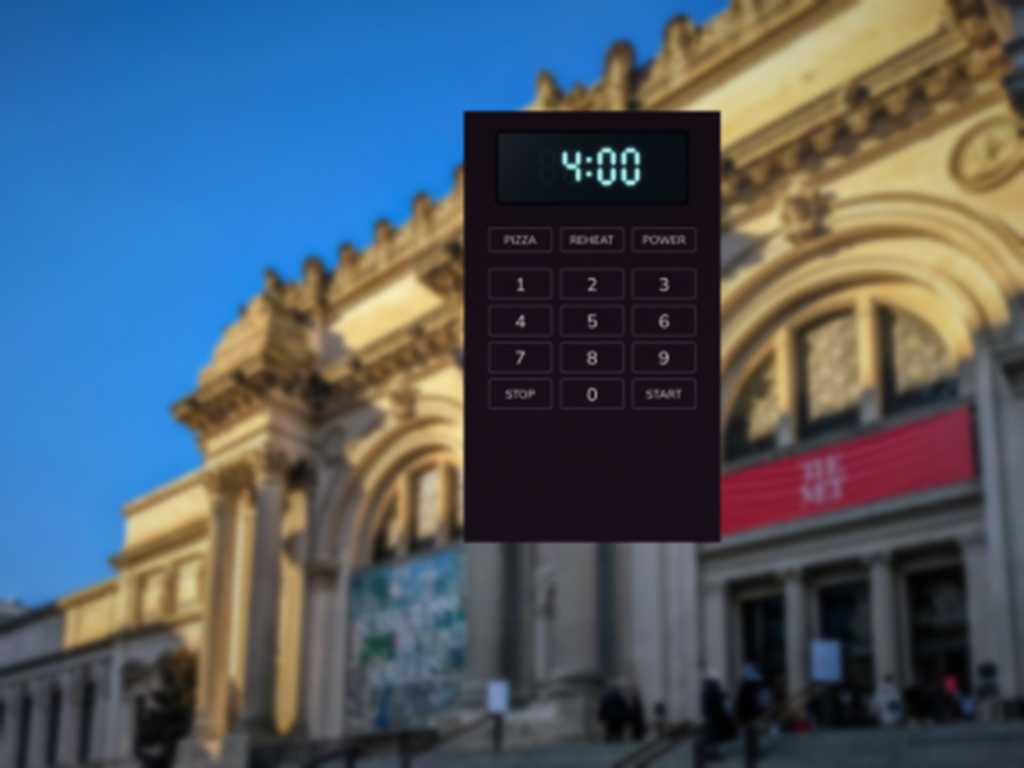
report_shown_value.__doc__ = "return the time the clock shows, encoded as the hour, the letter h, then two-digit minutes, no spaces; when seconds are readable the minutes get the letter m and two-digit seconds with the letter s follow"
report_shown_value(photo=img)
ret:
4h00
